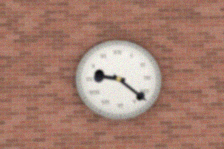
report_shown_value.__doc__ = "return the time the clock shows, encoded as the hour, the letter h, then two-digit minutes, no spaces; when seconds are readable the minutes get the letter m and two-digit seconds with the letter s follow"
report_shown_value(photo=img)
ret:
9h22
